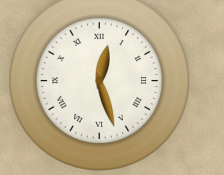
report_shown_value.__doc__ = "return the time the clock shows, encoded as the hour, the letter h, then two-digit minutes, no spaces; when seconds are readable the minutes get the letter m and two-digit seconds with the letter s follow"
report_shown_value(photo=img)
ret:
12h27
